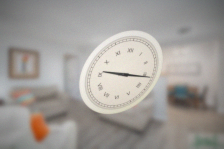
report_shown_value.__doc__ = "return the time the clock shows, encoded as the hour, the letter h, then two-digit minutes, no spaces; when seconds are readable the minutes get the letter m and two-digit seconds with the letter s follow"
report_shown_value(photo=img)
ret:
9h16
